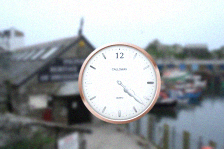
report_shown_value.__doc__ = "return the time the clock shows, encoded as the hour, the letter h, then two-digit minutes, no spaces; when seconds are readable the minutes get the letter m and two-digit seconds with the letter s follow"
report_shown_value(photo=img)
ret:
4h22
